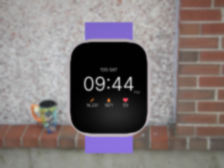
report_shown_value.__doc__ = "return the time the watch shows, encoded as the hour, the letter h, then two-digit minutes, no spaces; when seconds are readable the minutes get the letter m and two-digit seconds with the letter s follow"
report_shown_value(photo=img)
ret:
9h44
